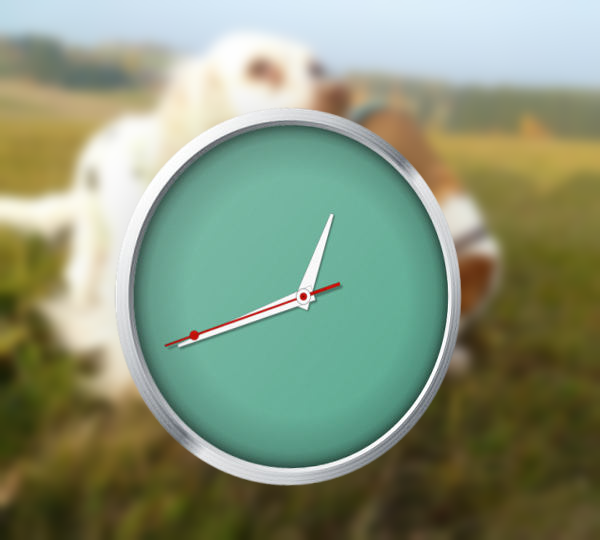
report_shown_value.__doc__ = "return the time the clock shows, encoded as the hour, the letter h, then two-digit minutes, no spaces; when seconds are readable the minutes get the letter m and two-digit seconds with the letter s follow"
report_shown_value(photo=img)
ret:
12h41m42s
